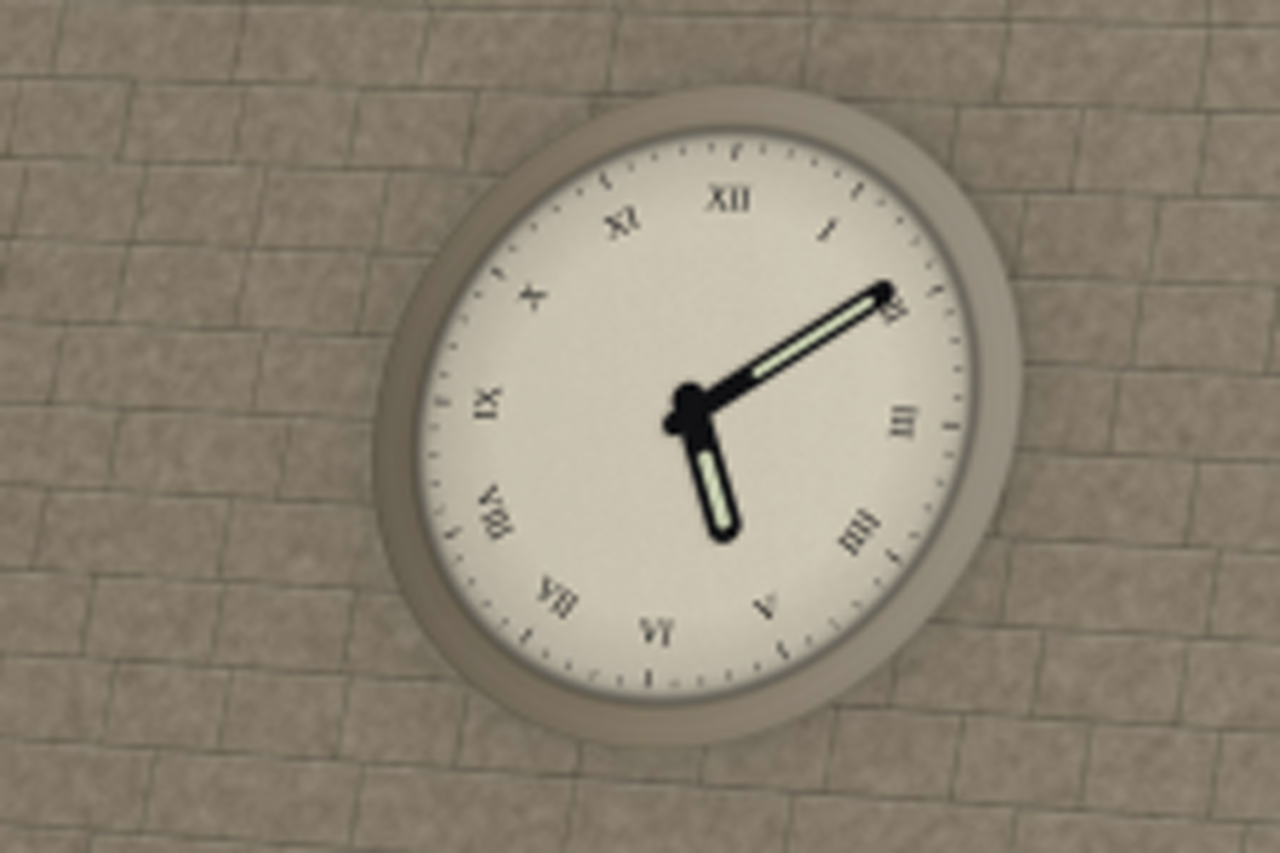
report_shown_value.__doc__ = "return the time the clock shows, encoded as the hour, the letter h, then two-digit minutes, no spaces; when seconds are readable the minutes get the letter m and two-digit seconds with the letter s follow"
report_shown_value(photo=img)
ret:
5h09
